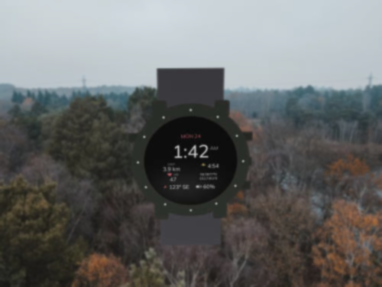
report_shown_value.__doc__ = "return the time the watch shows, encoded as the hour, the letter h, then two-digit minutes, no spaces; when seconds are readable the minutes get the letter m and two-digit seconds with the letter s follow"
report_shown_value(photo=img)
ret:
1h42
